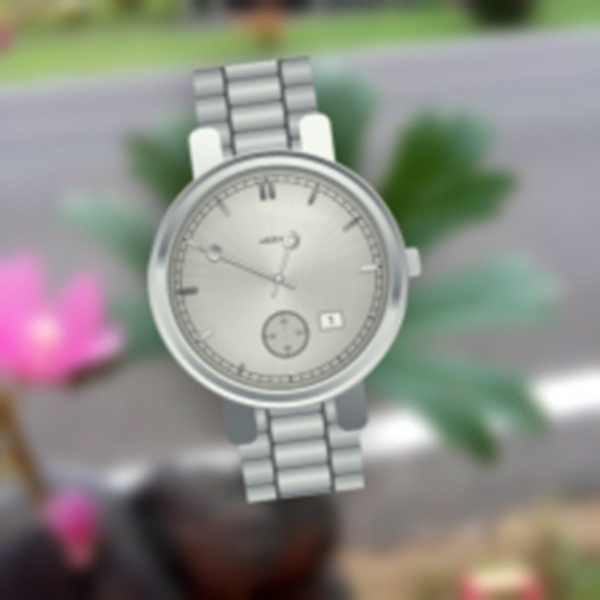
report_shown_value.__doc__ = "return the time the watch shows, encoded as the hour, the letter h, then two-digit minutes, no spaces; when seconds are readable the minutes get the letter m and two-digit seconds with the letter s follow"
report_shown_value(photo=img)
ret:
12h50
